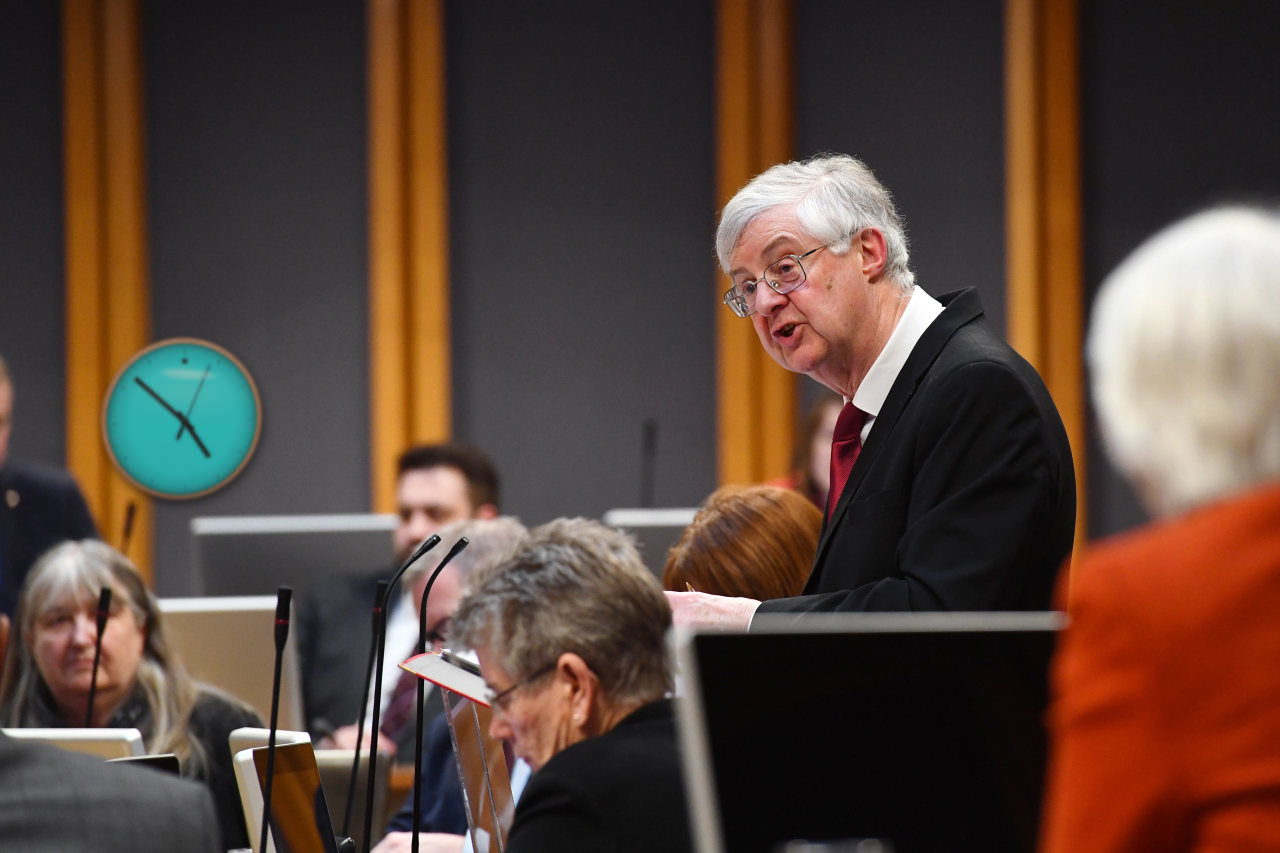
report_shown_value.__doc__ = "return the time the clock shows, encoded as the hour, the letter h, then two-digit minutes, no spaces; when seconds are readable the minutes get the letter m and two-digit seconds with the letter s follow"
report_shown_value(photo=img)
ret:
4h52m04s
